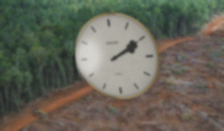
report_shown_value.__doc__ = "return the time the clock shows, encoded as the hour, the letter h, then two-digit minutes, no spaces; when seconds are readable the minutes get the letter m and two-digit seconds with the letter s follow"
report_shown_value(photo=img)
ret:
2h10
